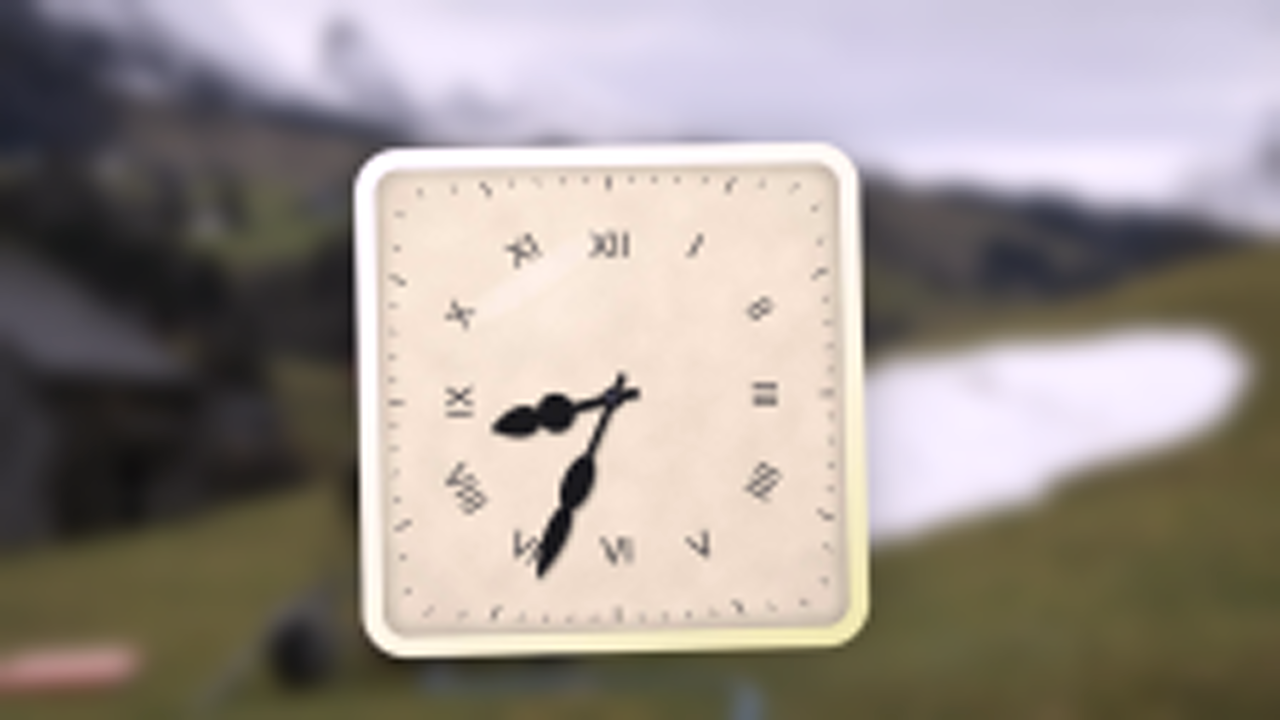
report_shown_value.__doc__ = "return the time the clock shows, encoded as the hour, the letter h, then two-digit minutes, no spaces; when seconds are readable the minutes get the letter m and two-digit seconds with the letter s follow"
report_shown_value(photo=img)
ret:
8h34
